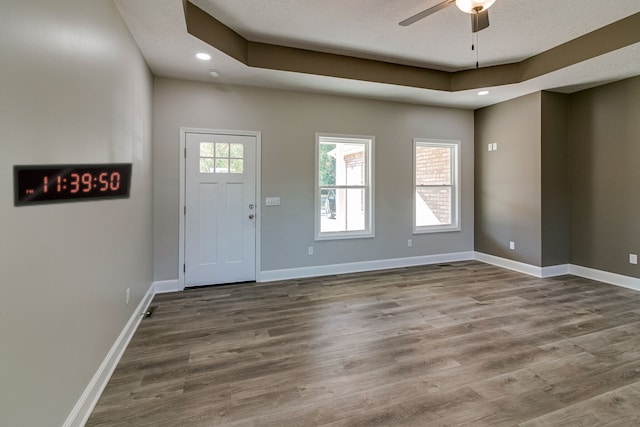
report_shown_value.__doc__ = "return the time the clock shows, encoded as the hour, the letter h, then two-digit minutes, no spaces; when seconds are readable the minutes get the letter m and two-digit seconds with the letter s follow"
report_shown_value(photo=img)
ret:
11h39m50s
